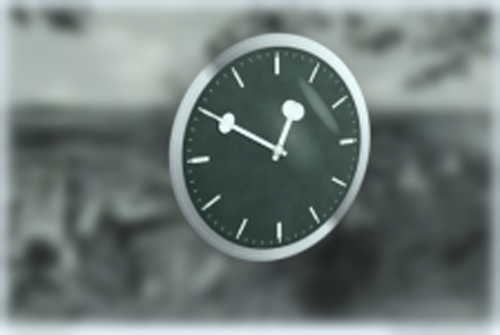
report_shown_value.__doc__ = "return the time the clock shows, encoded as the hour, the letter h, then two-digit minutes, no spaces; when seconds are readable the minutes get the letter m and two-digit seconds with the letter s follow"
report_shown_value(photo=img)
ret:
12h50
